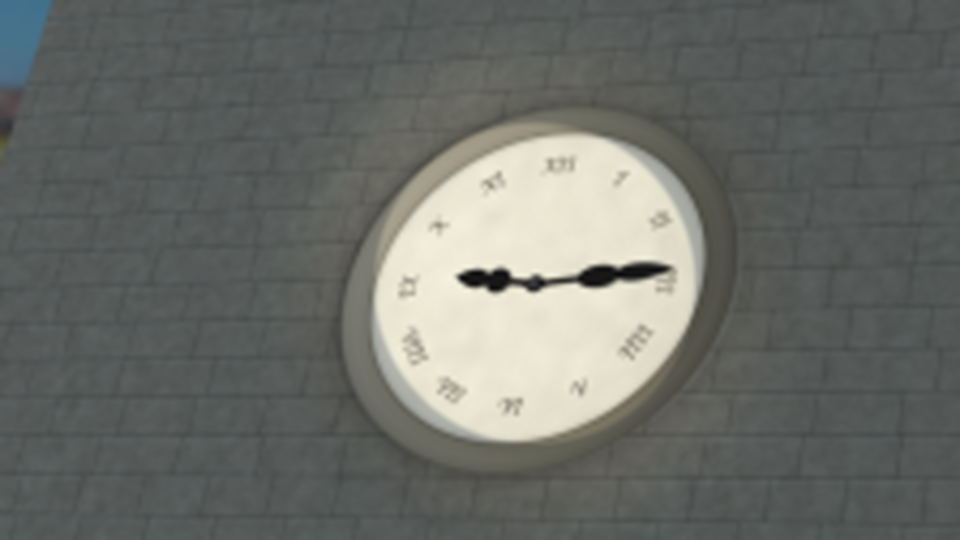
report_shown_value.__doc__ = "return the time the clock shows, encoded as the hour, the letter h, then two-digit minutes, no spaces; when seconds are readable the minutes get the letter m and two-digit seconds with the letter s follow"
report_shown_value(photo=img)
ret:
9h14
